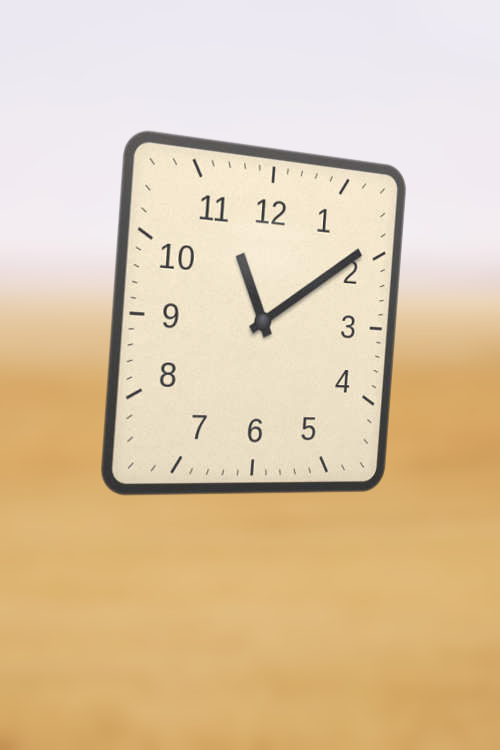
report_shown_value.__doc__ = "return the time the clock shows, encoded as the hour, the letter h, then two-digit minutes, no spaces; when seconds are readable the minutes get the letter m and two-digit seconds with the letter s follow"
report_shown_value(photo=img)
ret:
11h09
